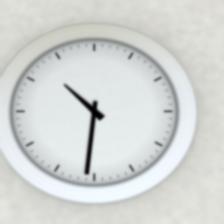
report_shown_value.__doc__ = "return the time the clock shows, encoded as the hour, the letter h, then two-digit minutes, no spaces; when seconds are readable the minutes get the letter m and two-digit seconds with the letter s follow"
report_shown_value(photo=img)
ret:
10h31
